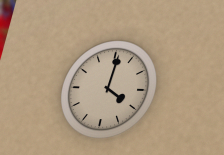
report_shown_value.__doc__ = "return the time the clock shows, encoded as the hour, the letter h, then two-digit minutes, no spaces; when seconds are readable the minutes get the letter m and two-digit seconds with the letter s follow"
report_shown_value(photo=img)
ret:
4h01
